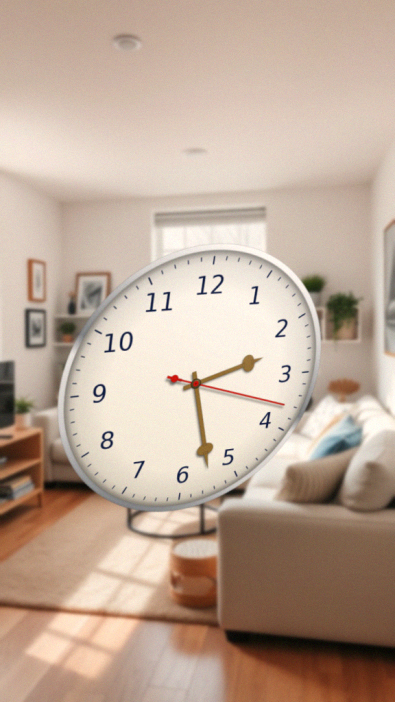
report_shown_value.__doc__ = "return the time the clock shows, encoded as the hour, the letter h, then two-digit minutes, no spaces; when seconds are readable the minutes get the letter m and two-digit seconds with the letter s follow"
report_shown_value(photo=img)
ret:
2h27m18s
